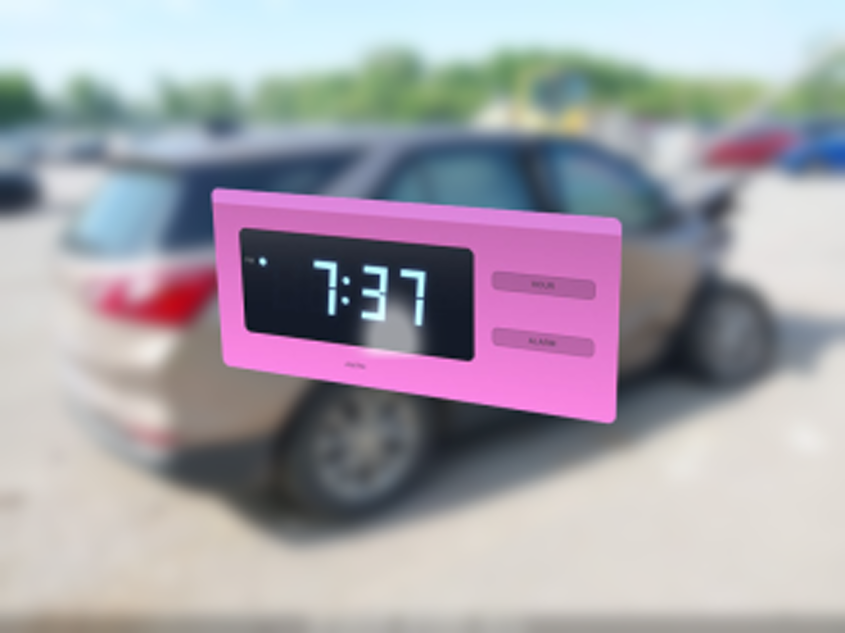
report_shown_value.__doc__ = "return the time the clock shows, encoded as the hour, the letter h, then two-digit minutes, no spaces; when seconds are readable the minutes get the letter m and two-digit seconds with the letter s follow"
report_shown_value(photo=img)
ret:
7h37
